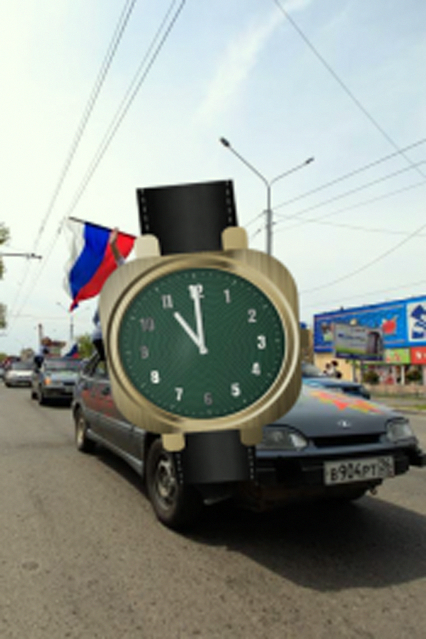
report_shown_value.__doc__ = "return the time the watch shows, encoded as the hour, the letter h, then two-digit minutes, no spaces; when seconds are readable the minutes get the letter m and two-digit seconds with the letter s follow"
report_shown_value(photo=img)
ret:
11h00
